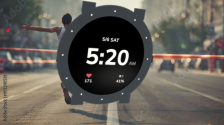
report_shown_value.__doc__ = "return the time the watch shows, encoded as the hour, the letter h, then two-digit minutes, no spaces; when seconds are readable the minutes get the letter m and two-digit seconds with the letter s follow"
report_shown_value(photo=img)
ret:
5h20
